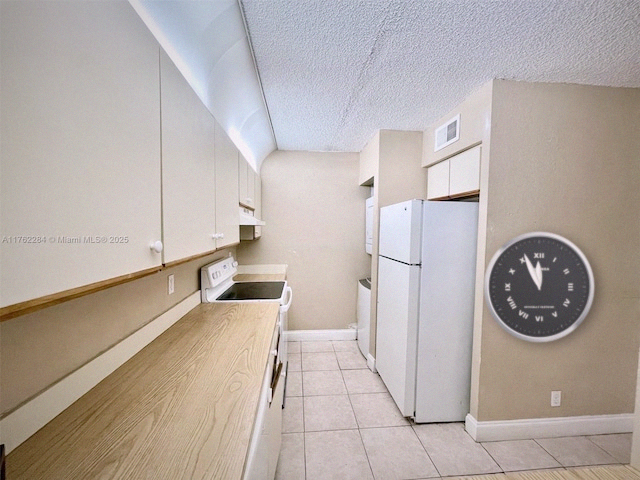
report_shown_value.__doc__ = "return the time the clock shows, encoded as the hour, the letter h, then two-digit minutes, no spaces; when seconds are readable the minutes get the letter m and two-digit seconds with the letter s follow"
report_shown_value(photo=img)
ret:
11h56
